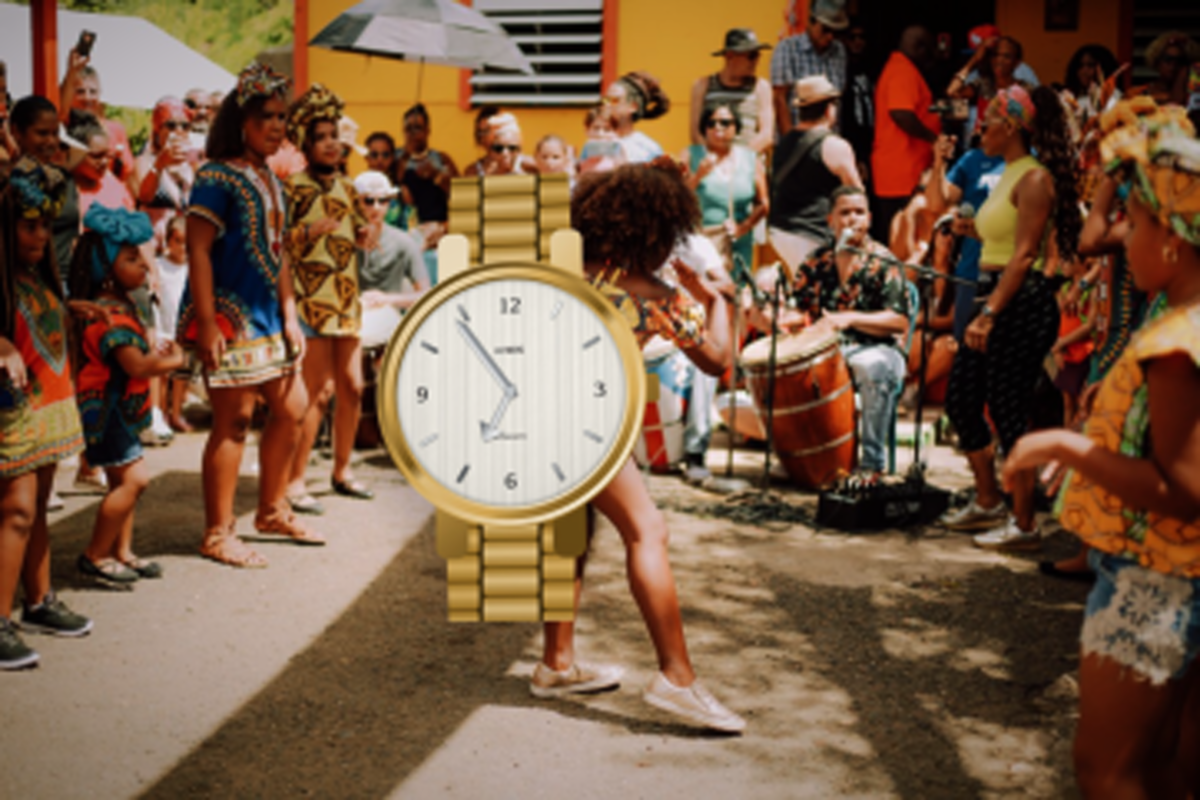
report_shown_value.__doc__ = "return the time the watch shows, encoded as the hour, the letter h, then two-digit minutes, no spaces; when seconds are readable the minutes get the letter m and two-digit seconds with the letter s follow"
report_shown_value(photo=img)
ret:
6h54
